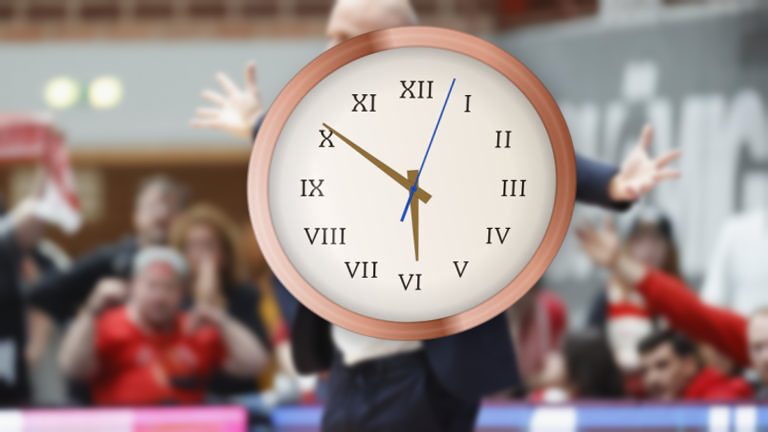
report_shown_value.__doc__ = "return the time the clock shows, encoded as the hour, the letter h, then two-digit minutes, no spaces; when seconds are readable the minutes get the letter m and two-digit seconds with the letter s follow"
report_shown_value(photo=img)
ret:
5h51m03s
